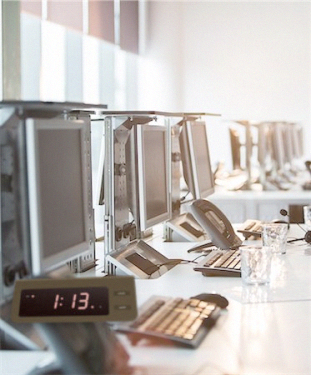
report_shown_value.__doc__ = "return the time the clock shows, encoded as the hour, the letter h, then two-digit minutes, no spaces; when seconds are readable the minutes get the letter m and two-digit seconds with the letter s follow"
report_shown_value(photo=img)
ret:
1h13
